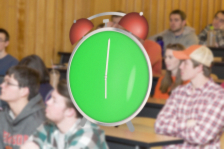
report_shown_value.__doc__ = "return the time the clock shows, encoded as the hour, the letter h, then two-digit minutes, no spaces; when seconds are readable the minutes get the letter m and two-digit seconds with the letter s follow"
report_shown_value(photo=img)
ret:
6h01
